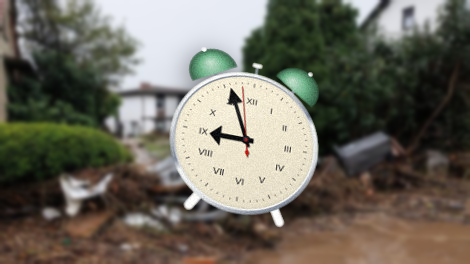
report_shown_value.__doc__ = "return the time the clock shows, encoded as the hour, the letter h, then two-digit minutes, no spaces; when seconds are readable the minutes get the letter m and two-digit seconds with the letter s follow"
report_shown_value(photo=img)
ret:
8h55m58s
